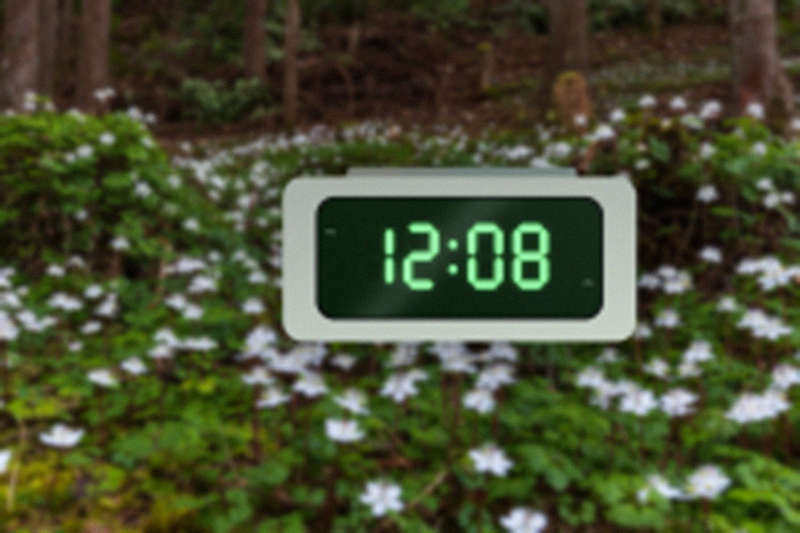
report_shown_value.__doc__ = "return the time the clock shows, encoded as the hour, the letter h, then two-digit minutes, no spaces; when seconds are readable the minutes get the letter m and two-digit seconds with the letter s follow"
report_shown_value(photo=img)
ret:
12h08
